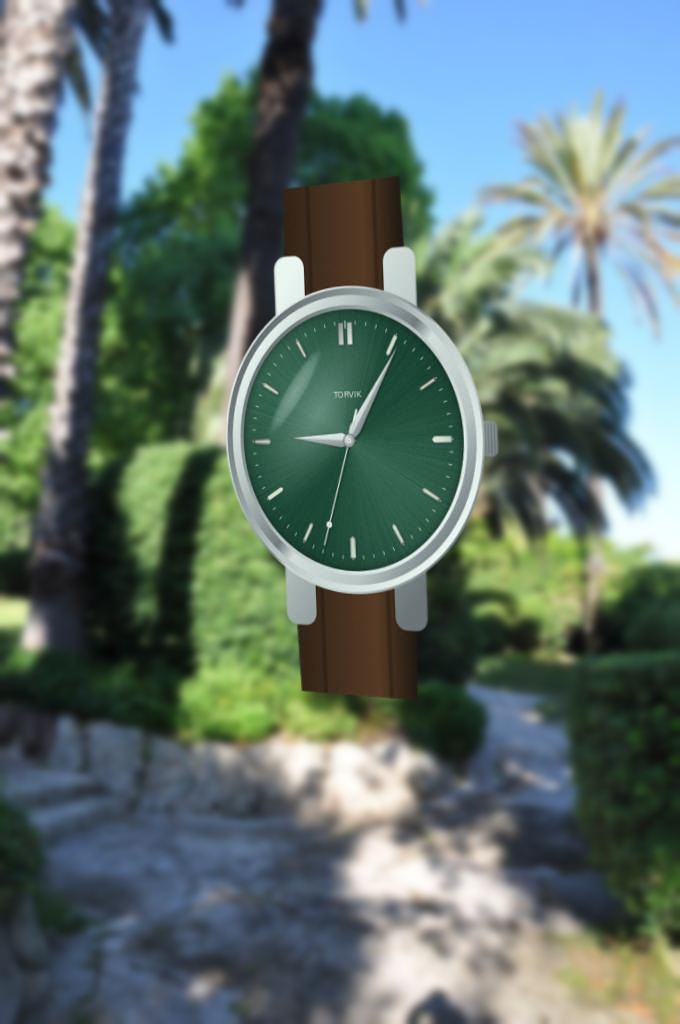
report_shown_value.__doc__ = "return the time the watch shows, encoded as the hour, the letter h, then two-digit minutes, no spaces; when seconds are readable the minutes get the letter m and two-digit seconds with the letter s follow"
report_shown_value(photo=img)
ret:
9h05m33s
